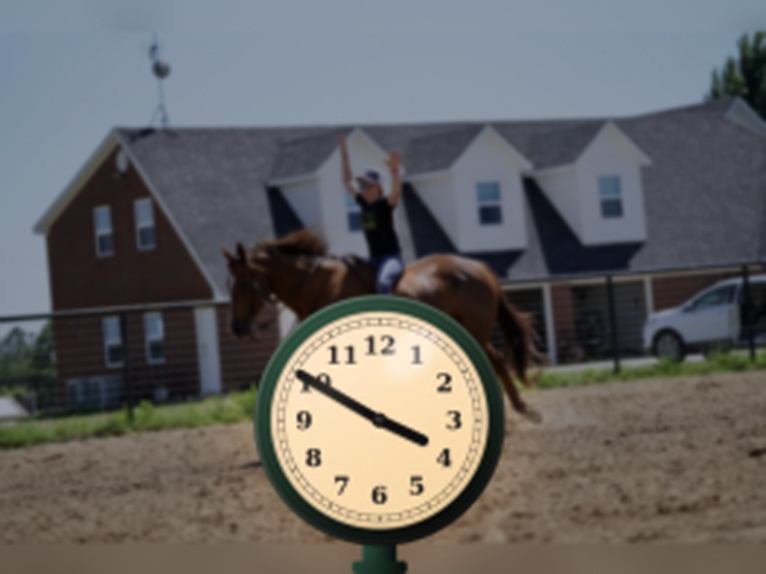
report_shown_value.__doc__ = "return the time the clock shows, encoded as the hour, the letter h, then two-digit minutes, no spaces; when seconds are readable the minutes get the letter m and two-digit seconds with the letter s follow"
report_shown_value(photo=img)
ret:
3h50
